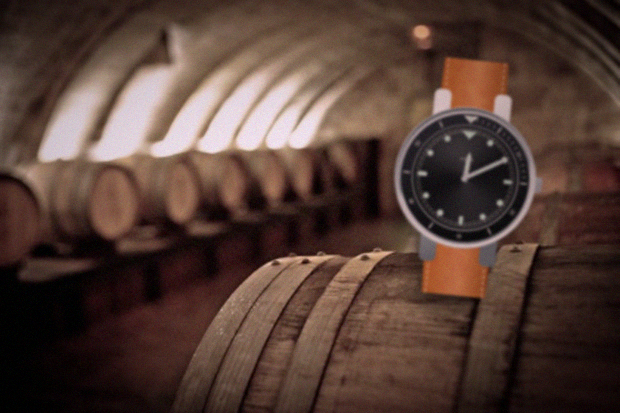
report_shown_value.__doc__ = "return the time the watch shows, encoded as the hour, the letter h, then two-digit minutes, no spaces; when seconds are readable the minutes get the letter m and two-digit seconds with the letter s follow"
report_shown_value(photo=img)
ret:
12h10
